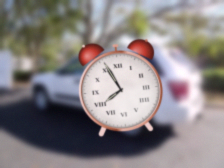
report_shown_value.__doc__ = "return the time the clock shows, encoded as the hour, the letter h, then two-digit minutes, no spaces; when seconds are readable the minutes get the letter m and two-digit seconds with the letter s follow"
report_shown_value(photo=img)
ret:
7h56
